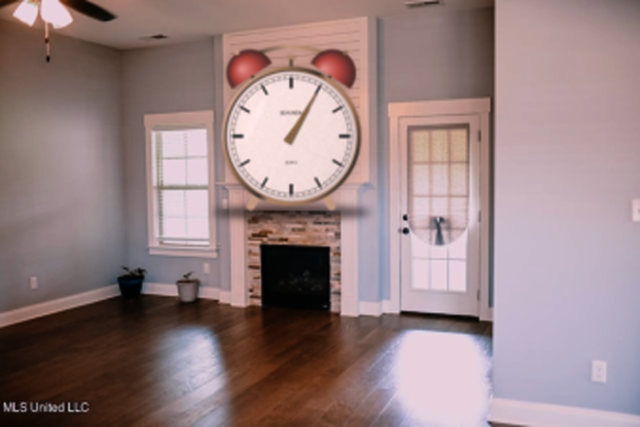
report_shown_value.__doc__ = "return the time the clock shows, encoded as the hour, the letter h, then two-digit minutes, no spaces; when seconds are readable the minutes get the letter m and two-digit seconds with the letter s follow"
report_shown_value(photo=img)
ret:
1h05
